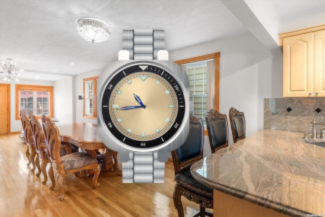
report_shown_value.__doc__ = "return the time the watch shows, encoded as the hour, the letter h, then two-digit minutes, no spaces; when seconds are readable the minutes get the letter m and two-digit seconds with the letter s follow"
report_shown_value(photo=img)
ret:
10h44
